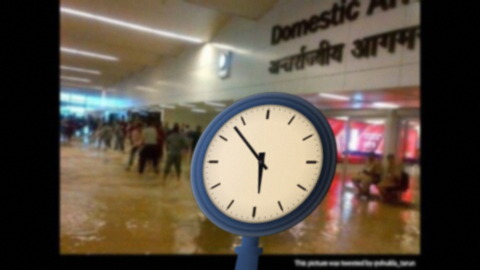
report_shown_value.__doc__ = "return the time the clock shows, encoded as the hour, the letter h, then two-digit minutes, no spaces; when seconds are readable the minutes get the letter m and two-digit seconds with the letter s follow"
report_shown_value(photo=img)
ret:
5h53
